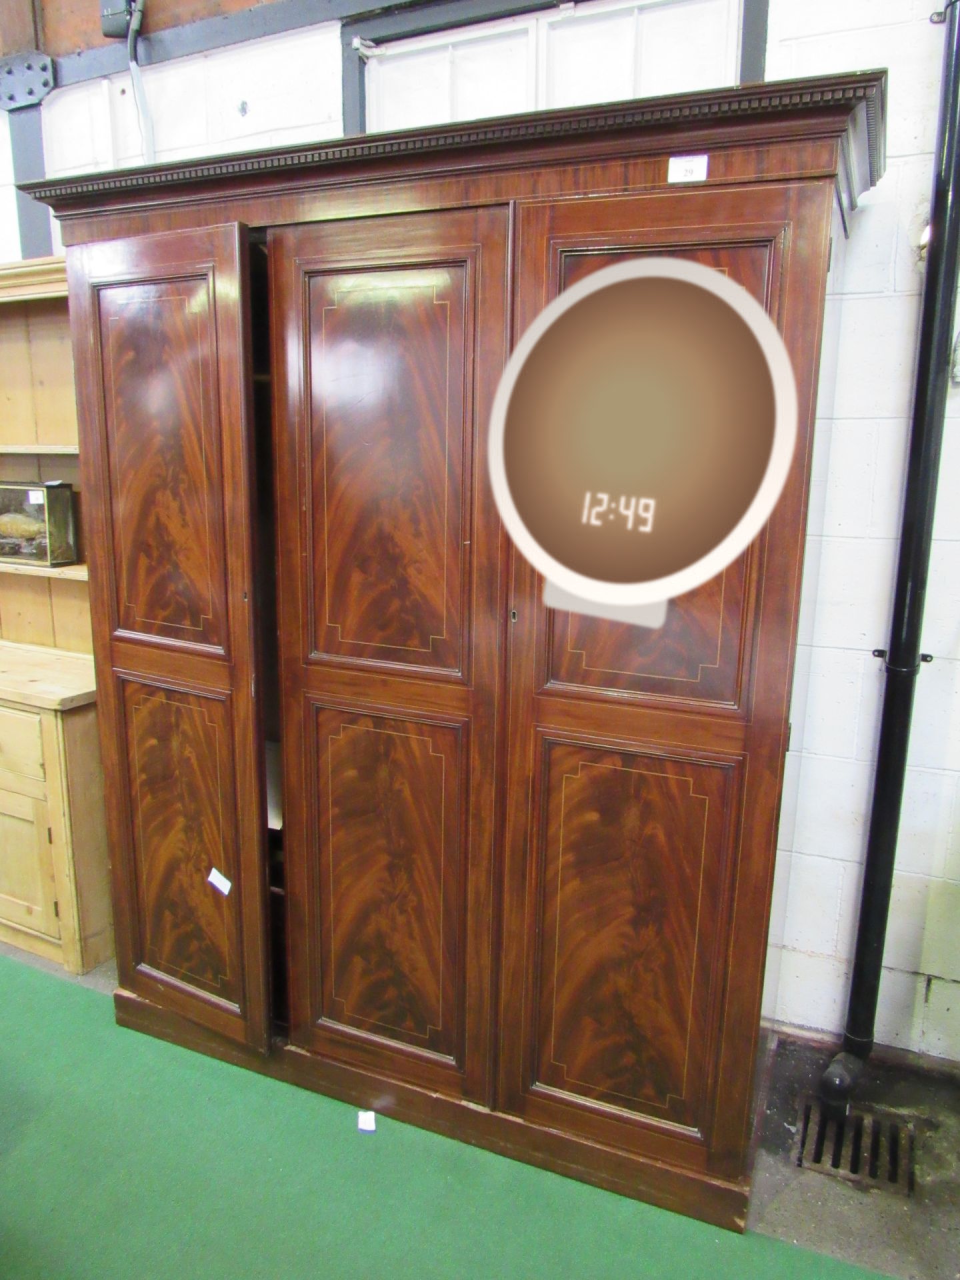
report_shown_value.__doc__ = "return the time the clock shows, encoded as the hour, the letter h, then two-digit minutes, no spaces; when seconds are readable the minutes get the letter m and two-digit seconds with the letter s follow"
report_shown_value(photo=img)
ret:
12h49
